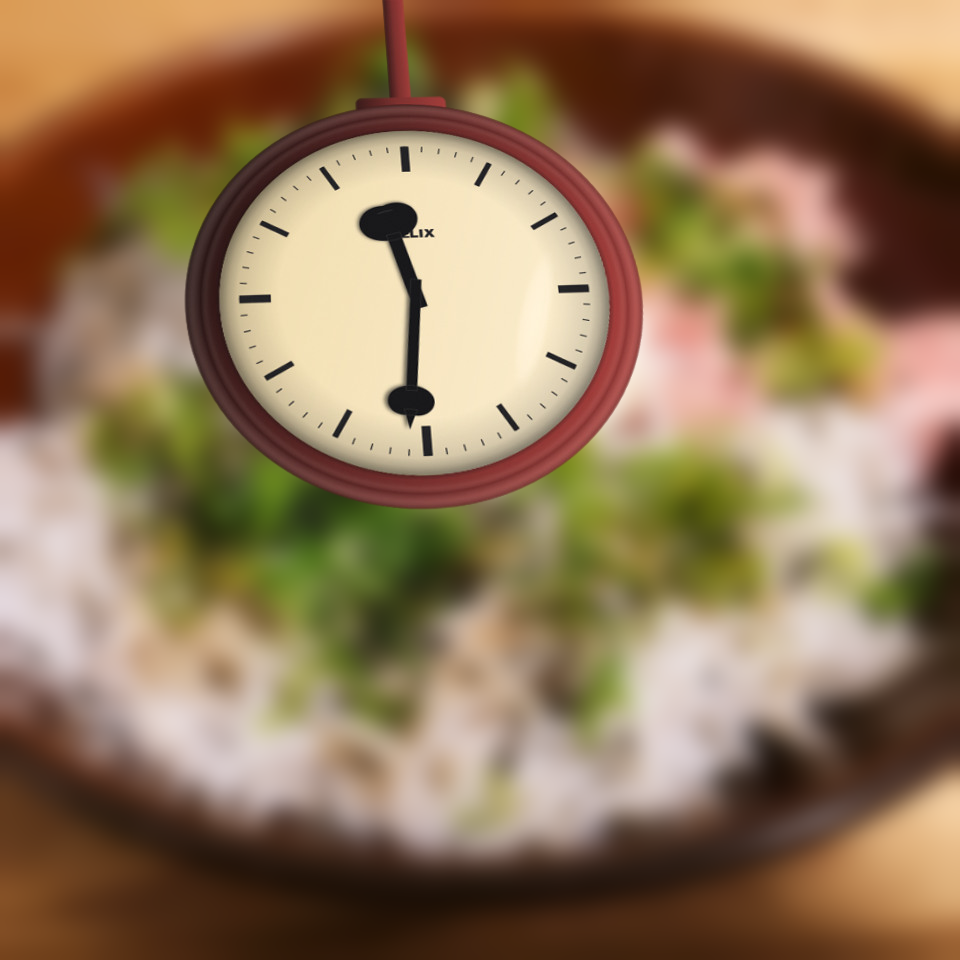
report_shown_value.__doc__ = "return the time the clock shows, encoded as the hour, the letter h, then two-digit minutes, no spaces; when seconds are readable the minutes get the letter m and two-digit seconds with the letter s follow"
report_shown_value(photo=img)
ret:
11h31
